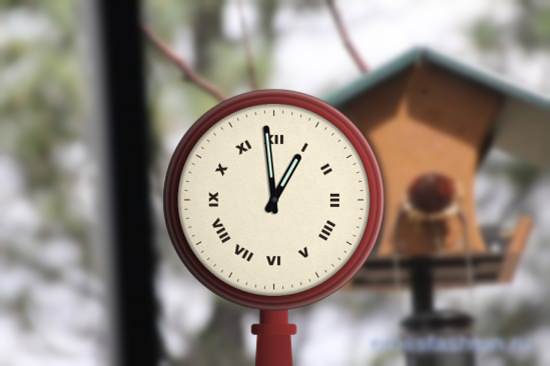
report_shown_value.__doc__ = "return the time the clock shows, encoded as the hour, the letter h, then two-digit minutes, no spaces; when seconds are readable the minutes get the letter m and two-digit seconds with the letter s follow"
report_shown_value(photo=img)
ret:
12h59
